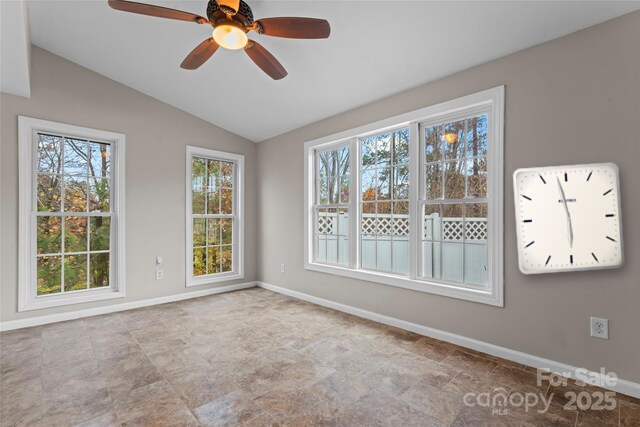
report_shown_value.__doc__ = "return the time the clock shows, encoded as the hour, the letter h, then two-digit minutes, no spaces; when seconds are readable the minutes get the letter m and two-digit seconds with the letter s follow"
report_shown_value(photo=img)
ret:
5h58
